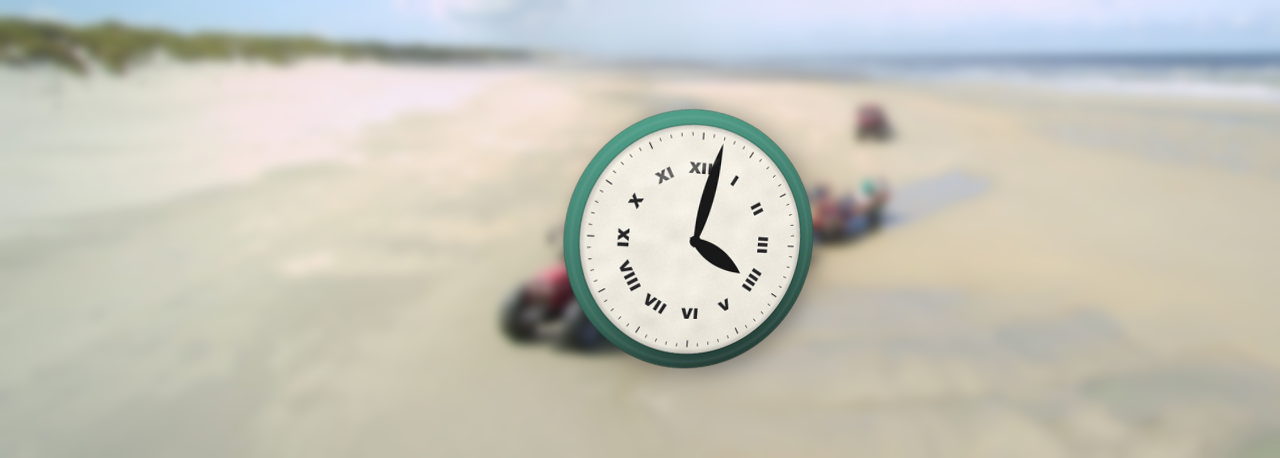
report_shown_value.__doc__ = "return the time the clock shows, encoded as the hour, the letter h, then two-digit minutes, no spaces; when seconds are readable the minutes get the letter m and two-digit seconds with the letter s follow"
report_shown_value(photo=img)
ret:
4h02
